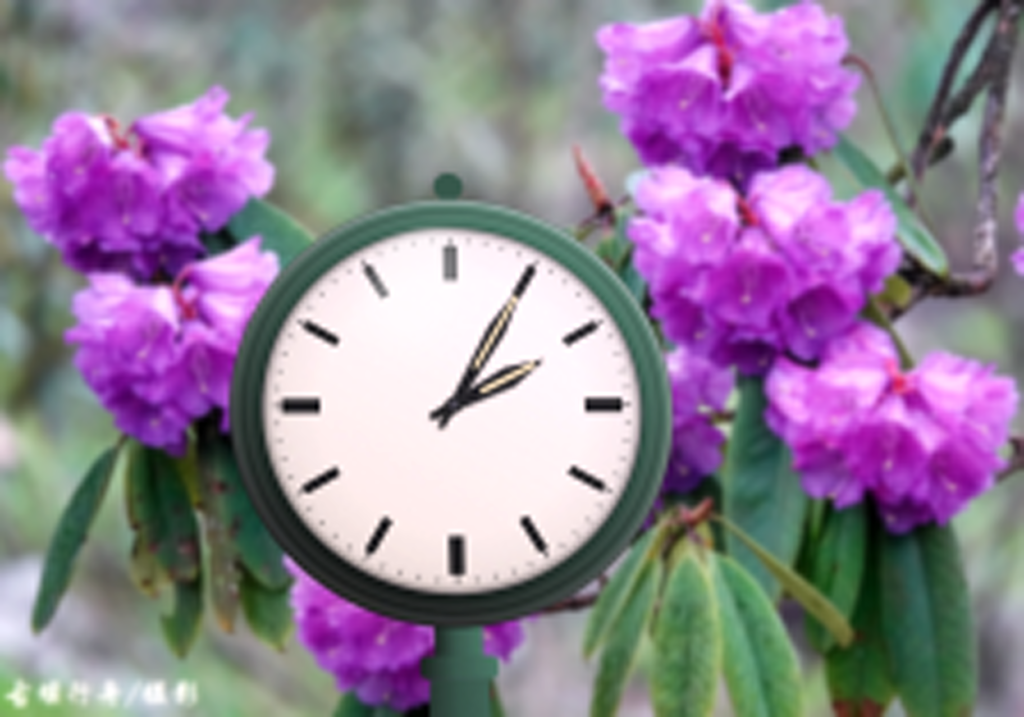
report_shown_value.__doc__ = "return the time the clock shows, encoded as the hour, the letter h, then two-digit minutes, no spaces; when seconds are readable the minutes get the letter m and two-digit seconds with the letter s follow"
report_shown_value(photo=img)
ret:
2h05
